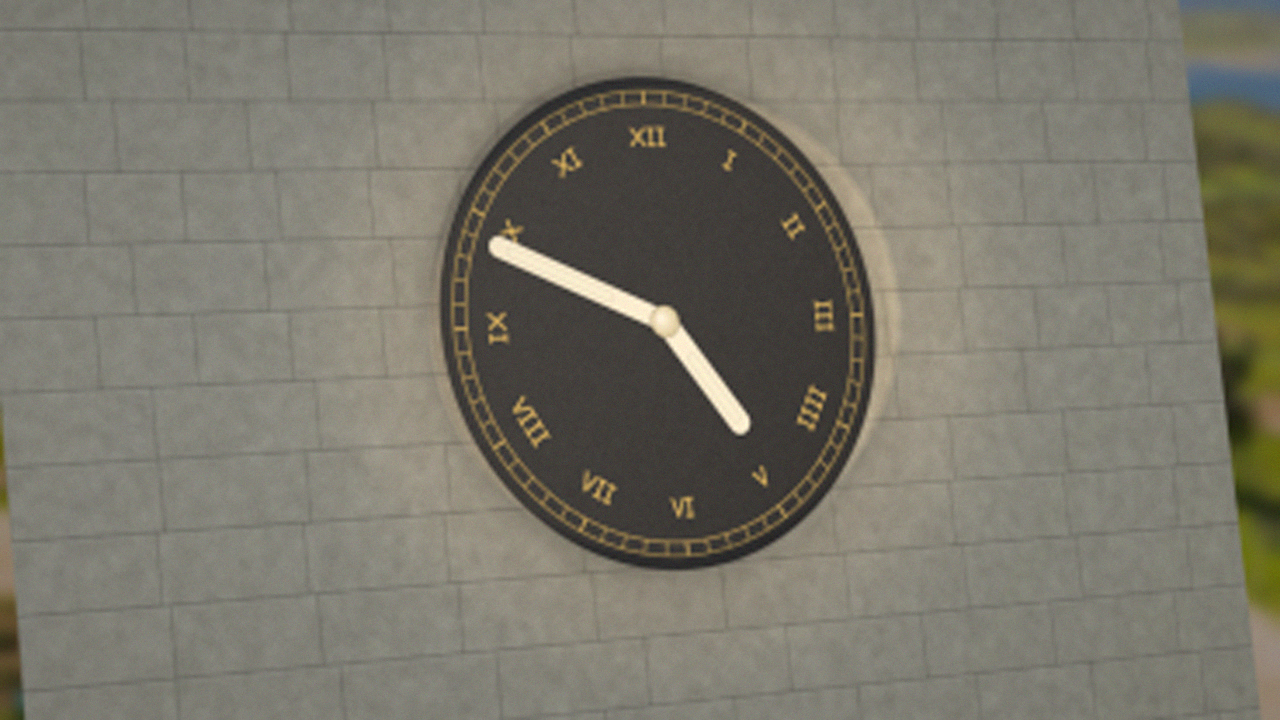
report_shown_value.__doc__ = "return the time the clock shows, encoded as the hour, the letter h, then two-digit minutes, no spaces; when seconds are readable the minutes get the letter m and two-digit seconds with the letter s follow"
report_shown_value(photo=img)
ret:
4h49
